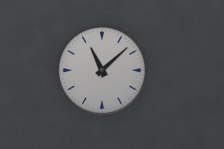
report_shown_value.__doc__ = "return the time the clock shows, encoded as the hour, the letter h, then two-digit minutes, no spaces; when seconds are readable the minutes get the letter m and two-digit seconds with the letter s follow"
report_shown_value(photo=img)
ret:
11h08
